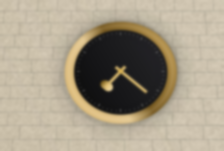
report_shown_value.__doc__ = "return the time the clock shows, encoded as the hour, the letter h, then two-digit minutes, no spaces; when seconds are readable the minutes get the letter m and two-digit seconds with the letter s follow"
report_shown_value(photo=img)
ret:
7h22
